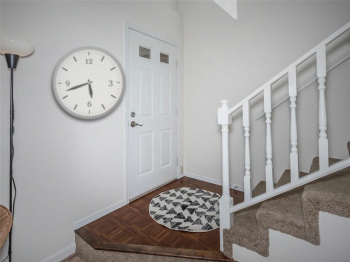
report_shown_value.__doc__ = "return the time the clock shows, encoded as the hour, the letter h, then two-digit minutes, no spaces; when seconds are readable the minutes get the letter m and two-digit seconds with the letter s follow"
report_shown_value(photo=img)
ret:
5h42
